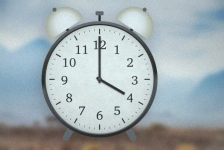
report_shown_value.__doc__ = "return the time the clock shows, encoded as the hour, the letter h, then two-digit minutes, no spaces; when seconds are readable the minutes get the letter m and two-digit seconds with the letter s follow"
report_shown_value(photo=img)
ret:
4h00
